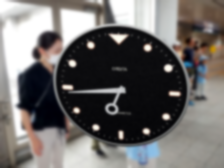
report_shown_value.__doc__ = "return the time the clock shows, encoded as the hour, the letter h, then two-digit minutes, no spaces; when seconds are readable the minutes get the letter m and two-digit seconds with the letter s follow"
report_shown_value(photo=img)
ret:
6h44
